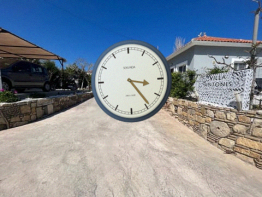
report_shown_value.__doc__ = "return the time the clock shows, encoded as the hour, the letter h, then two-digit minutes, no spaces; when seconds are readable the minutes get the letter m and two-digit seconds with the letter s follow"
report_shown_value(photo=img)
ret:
3h24
